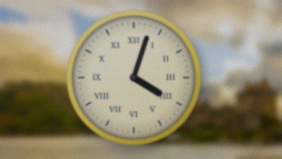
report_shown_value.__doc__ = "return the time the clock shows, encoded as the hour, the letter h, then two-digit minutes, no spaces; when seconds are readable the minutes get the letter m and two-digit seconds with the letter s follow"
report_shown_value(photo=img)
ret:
4h03
